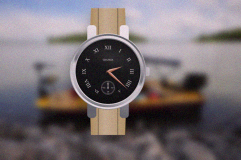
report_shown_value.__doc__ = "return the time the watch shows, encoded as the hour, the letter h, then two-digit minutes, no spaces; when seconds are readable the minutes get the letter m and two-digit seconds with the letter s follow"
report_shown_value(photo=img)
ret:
2h22
